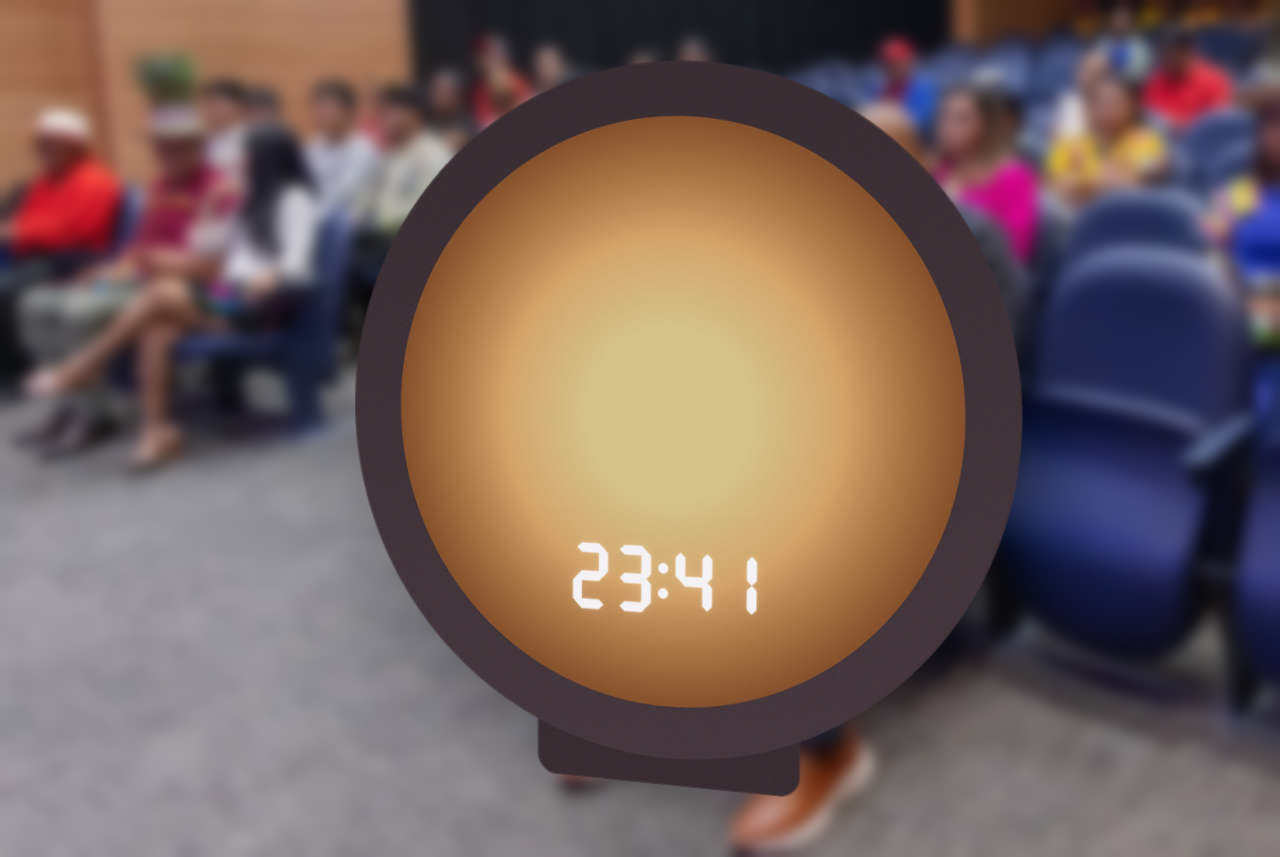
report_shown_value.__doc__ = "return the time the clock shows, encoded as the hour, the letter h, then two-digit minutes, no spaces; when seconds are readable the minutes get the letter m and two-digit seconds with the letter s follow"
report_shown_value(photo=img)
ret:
23h41
